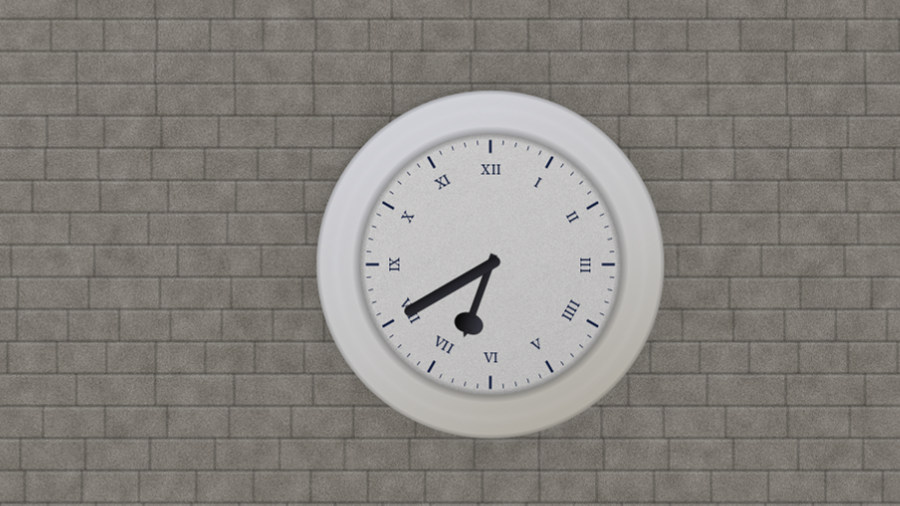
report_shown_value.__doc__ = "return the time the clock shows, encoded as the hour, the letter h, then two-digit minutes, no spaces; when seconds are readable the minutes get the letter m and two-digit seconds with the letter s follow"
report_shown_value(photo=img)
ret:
6h40
